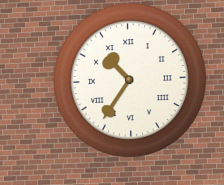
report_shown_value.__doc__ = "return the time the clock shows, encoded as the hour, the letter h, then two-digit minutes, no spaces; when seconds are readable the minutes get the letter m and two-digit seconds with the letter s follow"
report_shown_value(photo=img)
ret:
10h36
